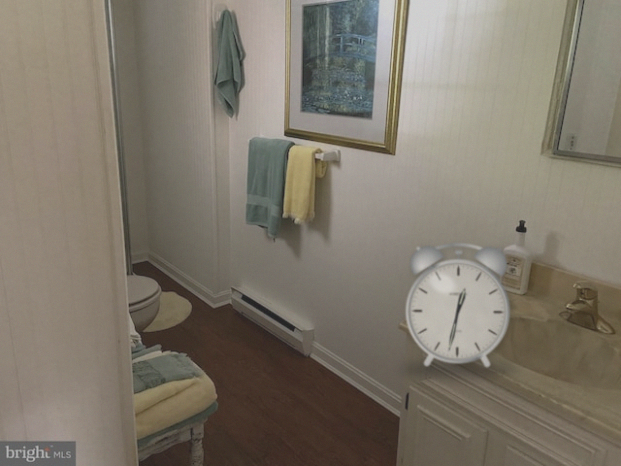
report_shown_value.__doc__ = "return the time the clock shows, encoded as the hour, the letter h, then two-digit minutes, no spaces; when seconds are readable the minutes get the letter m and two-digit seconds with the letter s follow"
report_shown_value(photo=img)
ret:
12h32
